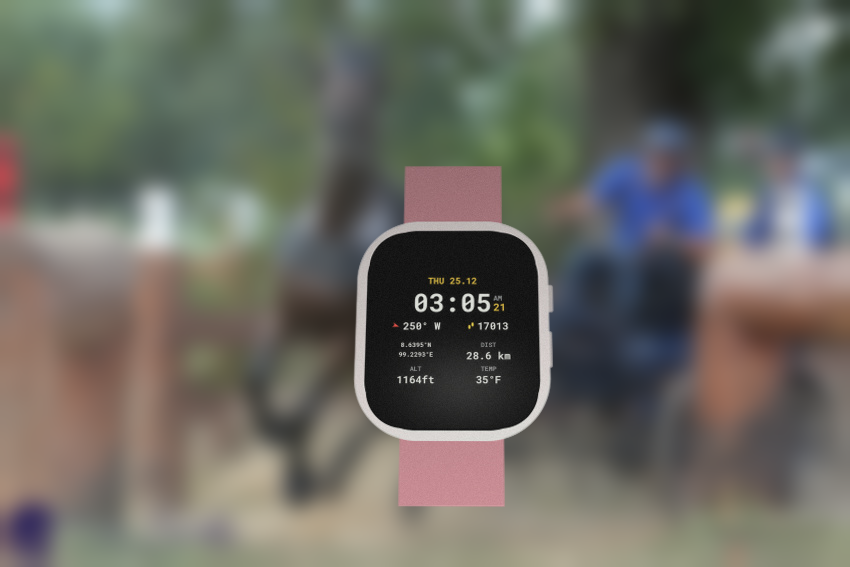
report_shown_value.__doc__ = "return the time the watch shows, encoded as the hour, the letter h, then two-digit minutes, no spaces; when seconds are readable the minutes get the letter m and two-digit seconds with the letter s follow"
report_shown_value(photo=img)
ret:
3h05m21s
